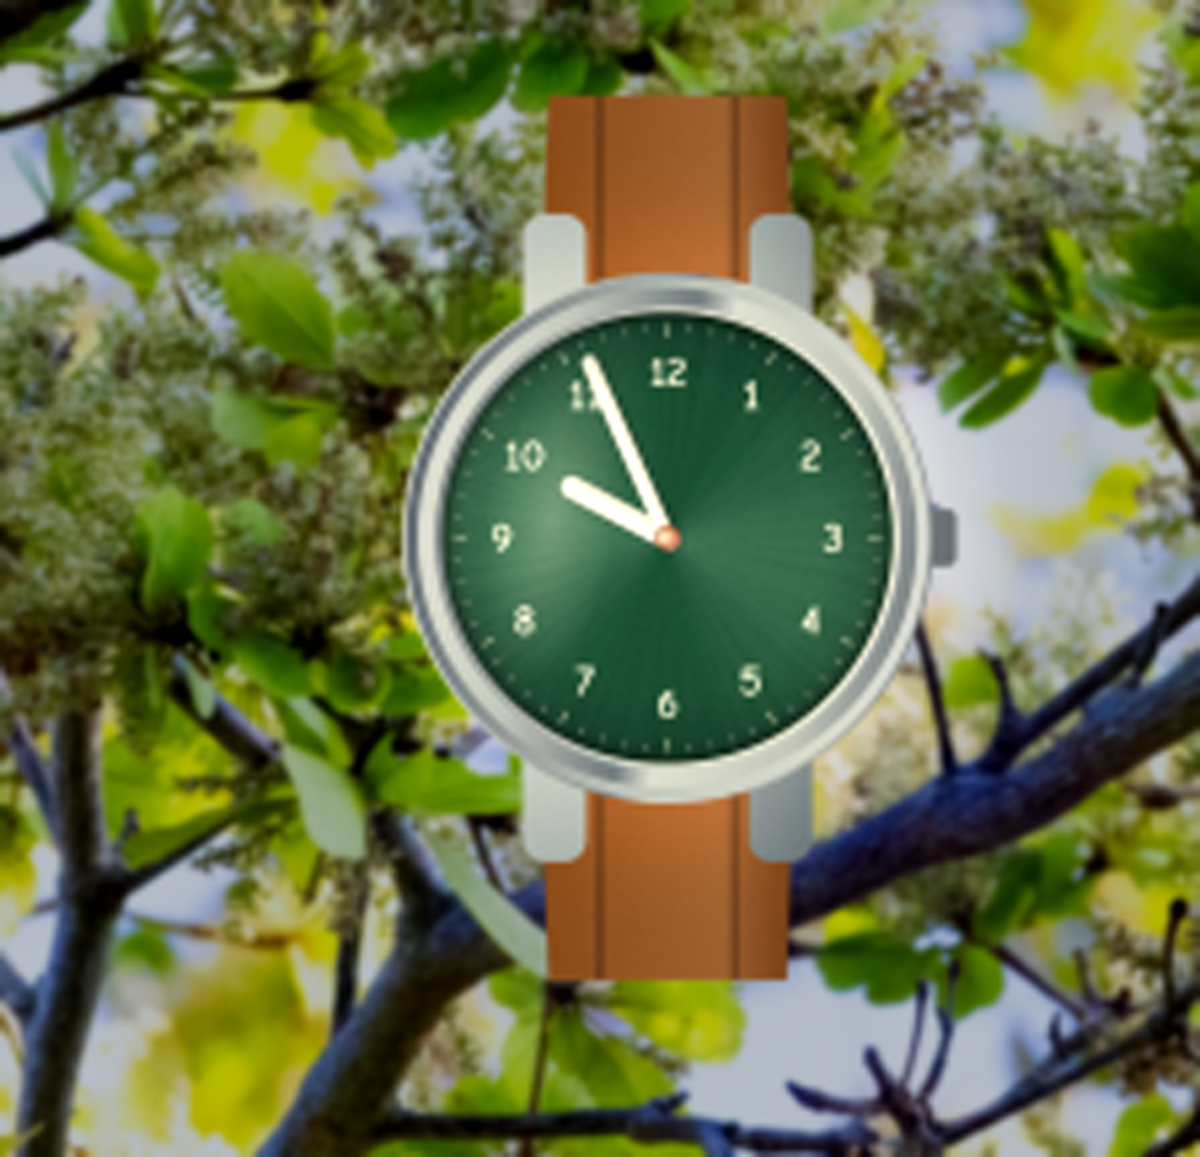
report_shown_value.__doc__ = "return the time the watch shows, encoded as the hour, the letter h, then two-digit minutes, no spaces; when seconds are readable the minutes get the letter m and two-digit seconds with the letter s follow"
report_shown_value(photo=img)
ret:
9h56
